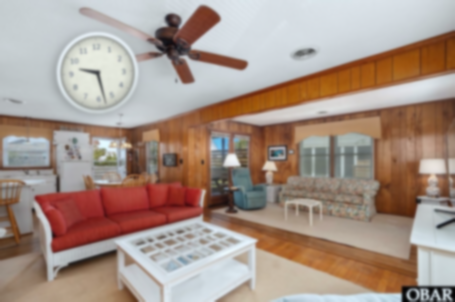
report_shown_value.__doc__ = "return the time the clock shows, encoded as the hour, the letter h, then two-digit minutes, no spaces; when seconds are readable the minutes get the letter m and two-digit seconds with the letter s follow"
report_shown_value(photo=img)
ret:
9h28
